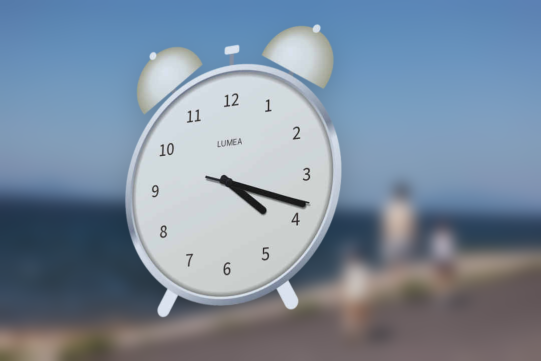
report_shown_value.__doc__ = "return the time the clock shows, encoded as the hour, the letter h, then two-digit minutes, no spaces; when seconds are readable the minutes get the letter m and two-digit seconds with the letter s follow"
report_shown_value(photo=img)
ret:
4h18m18s
